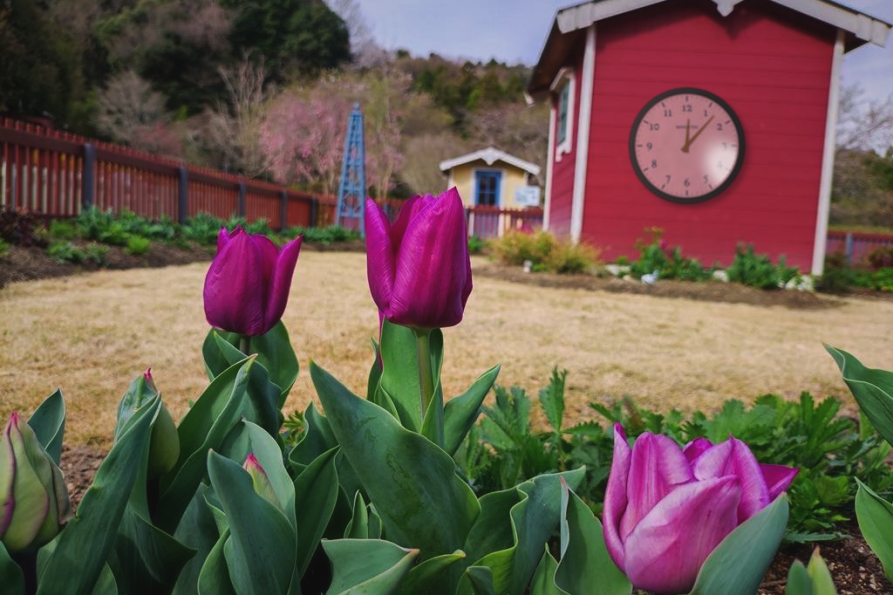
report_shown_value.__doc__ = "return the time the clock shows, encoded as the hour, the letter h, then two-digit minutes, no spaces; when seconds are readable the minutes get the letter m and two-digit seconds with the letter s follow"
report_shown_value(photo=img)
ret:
12h07
